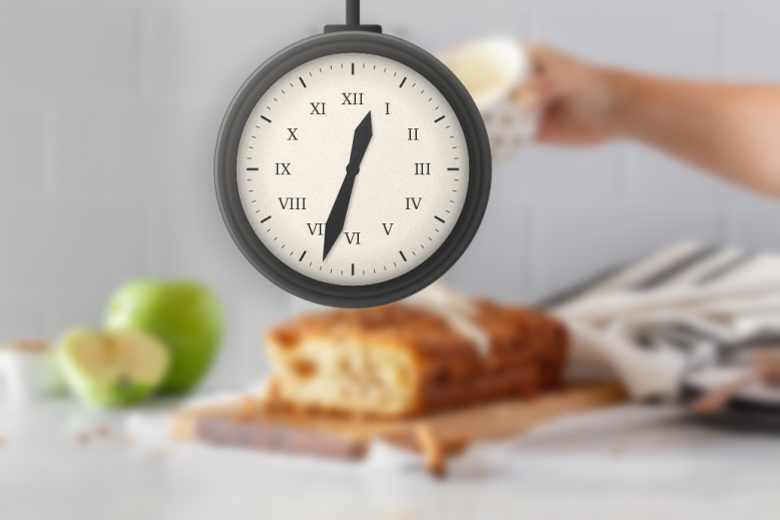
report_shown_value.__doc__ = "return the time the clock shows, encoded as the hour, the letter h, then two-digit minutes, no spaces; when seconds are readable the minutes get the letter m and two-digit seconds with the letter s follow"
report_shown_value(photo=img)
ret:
12h33
